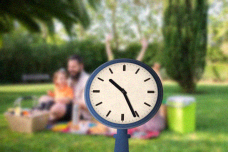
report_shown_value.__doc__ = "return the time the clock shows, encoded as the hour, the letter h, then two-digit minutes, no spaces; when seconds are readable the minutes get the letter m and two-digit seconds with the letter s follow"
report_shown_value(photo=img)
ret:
10h26
